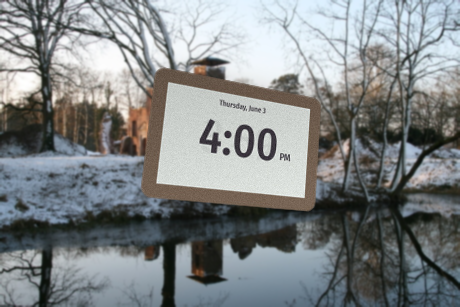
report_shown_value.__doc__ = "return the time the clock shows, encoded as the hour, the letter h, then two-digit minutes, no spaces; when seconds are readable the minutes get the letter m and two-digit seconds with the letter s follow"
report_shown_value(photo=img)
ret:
4h00
